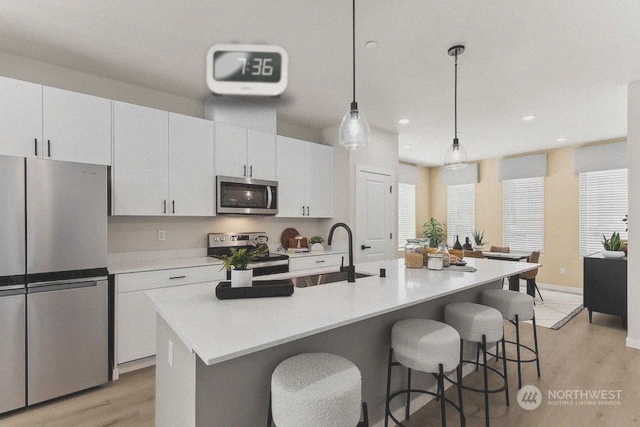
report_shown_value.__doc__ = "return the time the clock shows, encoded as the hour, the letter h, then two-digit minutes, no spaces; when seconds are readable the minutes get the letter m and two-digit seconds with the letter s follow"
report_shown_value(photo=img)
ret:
7h36
